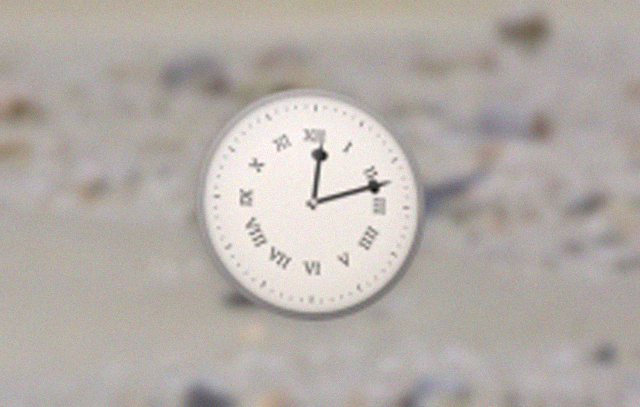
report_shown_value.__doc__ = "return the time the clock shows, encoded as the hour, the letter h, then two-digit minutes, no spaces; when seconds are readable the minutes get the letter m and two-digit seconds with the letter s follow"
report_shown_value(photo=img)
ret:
12h12
